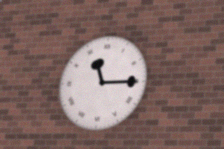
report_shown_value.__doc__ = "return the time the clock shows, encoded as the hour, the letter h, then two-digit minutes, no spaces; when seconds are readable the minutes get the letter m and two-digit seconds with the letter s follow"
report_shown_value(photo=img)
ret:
11h15
